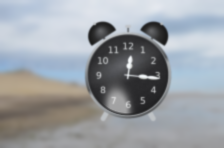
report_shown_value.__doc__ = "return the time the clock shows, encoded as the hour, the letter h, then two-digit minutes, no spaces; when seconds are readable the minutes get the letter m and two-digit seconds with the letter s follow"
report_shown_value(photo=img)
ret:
12h16
